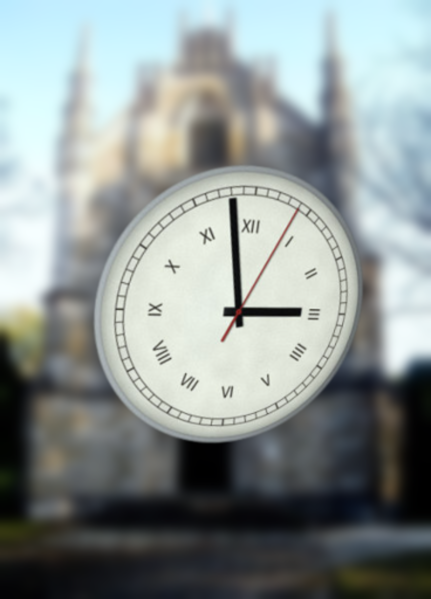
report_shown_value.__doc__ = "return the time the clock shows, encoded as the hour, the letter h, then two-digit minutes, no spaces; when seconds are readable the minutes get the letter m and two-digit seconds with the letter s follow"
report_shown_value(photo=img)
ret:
2h58m04s
